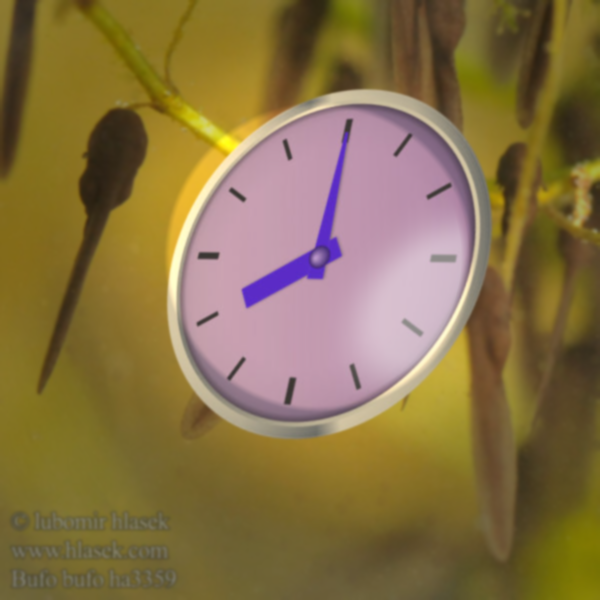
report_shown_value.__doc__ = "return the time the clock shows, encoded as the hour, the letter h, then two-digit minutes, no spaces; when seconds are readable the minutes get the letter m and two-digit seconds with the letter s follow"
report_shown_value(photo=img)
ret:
8h00
